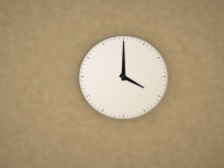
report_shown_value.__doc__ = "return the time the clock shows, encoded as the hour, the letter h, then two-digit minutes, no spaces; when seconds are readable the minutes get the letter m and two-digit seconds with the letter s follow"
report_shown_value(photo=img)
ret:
4h00
